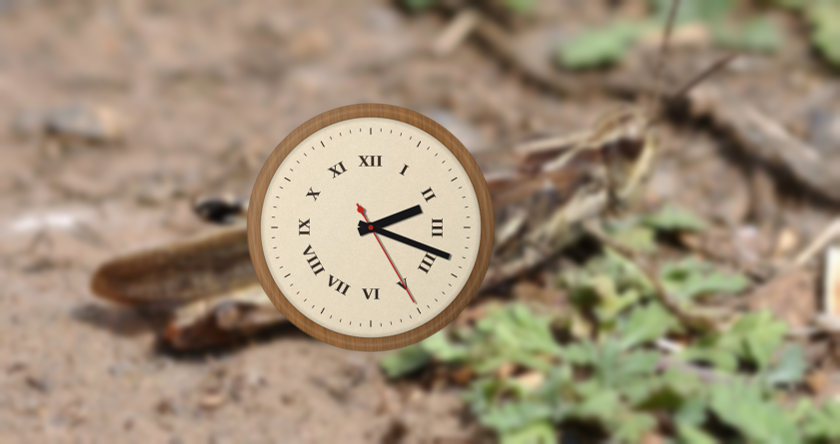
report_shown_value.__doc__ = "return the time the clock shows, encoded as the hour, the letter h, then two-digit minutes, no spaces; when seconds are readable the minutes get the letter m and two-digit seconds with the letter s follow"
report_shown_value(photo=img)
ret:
2h18m25s
